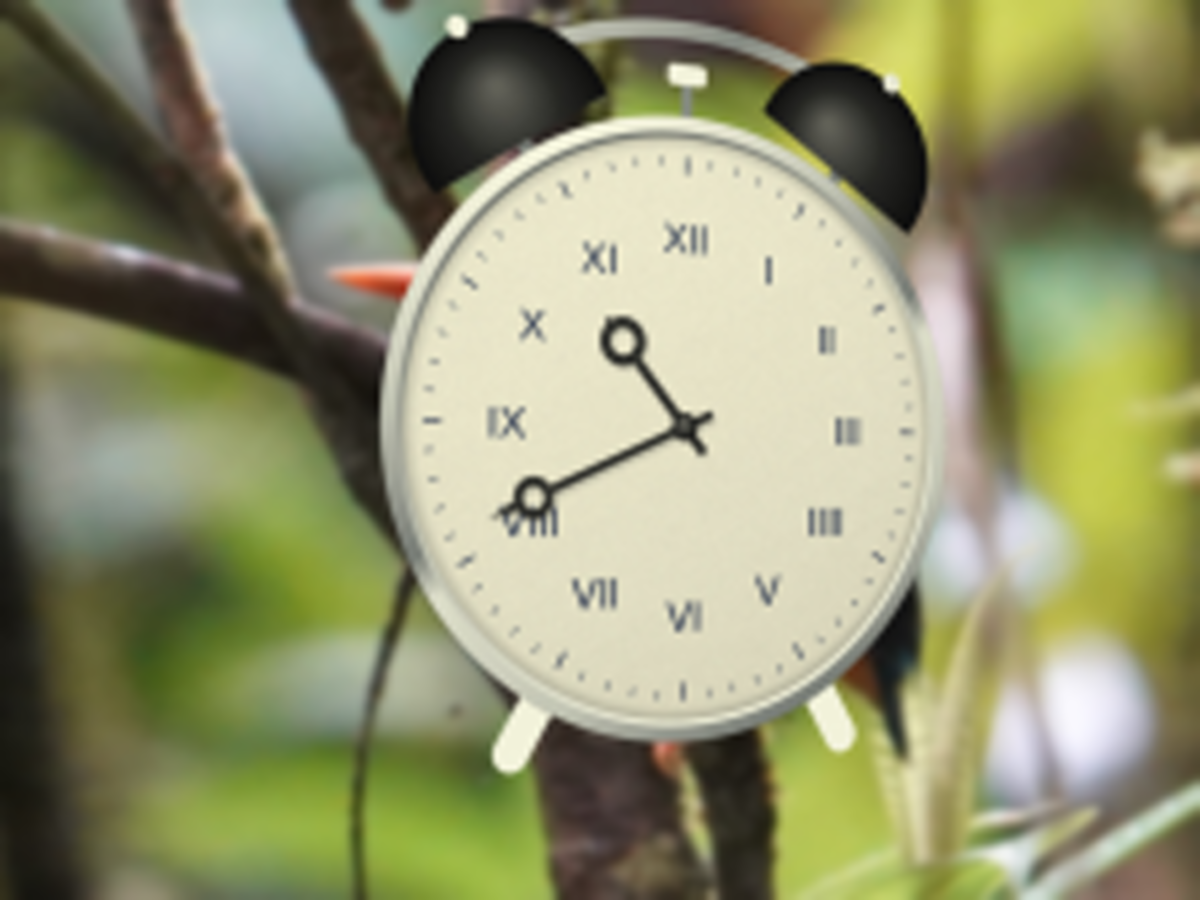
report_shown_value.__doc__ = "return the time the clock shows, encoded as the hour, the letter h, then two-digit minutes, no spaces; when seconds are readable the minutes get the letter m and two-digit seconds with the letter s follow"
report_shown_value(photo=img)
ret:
10h41
